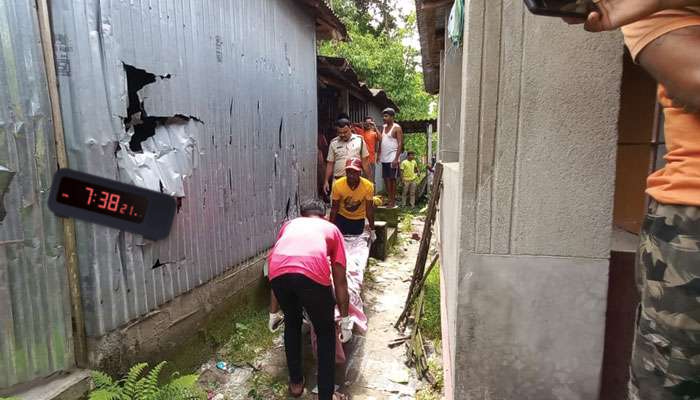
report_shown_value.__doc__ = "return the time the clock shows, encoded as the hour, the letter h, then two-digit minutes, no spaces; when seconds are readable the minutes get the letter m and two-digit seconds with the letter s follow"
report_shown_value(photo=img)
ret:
7h38
